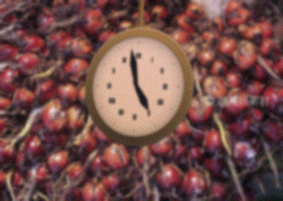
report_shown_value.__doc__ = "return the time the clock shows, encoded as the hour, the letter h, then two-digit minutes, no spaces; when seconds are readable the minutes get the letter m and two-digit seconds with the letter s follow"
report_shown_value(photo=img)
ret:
4h58
